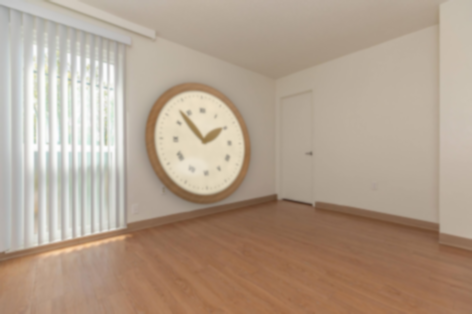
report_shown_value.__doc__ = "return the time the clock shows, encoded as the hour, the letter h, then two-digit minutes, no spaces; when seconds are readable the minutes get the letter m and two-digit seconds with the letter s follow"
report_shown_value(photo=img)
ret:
1h53
